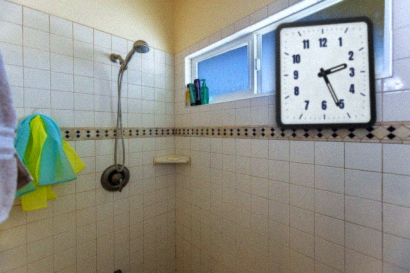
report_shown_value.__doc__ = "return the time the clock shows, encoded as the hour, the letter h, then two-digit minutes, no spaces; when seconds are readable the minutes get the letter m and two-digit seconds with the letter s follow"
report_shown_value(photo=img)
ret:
2h26
